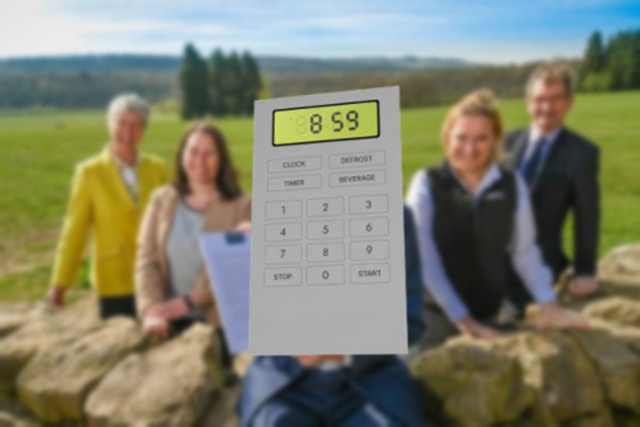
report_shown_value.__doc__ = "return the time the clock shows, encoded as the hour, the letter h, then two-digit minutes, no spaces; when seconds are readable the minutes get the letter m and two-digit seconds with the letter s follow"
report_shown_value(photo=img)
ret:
8h59
